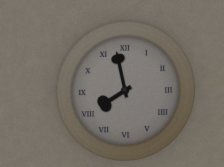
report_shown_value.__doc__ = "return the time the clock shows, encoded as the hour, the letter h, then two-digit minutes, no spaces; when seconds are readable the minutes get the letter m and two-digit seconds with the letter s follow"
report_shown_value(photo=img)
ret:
7h58
